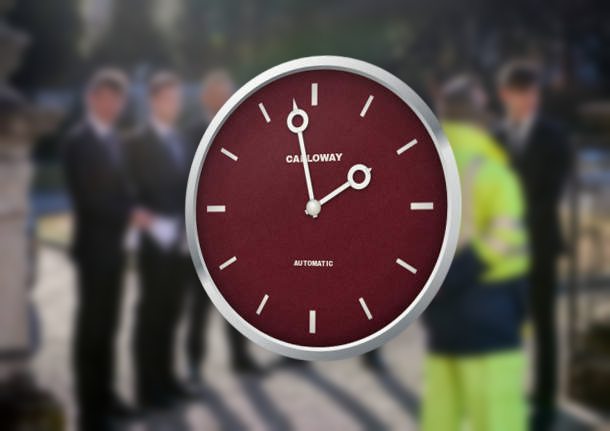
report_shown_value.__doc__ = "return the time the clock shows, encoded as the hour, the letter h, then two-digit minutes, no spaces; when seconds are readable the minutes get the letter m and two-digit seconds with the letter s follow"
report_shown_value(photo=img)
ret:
1h58
